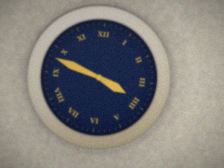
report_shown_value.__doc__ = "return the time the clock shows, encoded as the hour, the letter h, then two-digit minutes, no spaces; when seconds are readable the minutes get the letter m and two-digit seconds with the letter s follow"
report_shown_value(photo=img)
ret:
3h48
